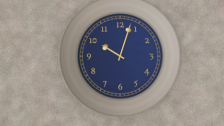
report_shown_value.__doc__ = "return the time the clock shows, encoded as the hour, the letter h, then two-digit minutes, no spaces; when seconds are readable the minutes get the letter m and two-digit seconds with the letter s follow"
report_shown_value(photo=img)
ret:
10h03
